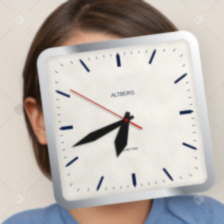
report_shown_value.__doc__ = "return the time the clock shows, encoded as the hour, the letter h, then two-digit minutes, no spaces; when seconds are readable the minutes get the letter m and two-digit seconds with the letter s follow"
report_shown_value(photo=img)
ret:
6h41m51s
